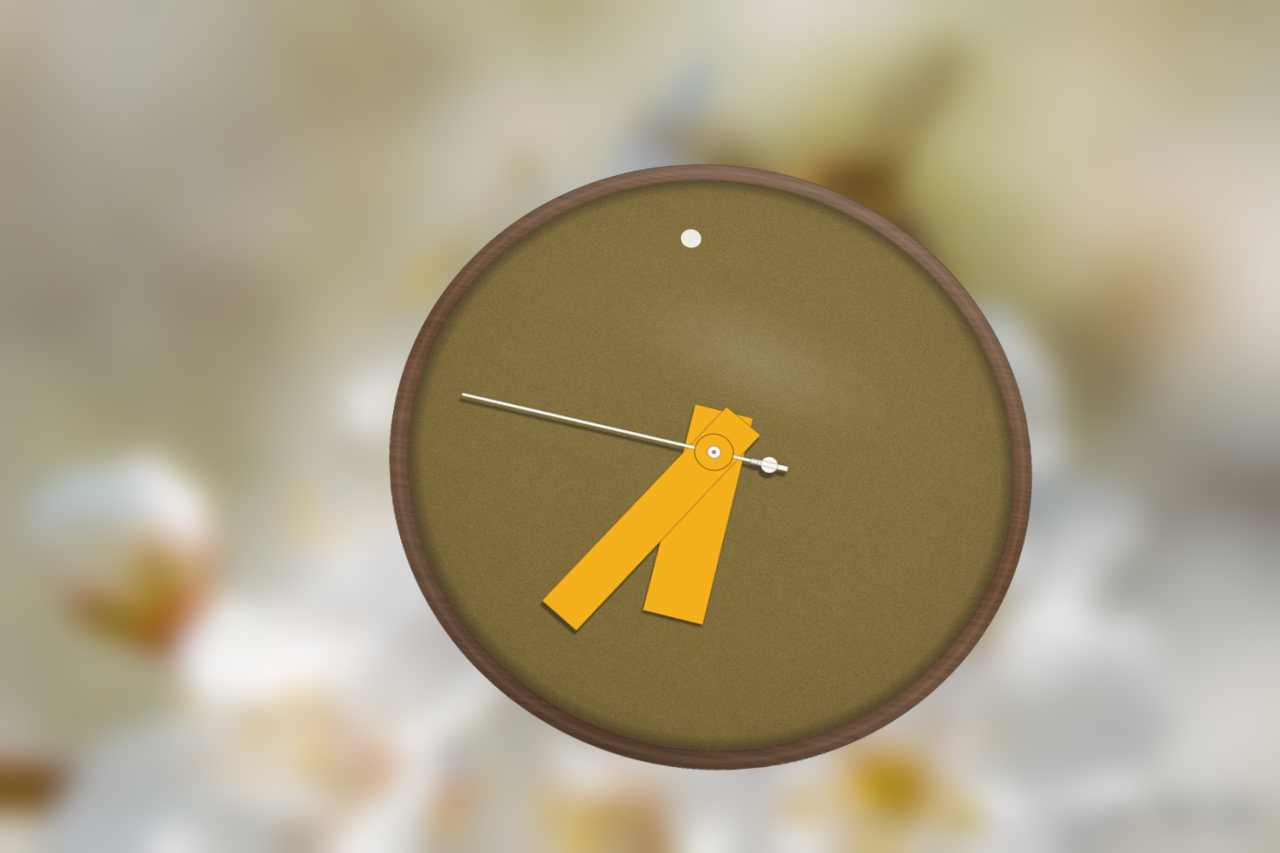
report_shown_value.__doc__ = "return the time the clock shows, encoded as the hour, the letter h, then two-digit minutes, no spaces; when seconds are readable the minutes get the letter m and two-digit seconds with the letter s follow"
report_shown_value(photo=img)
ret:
6h37m48s
